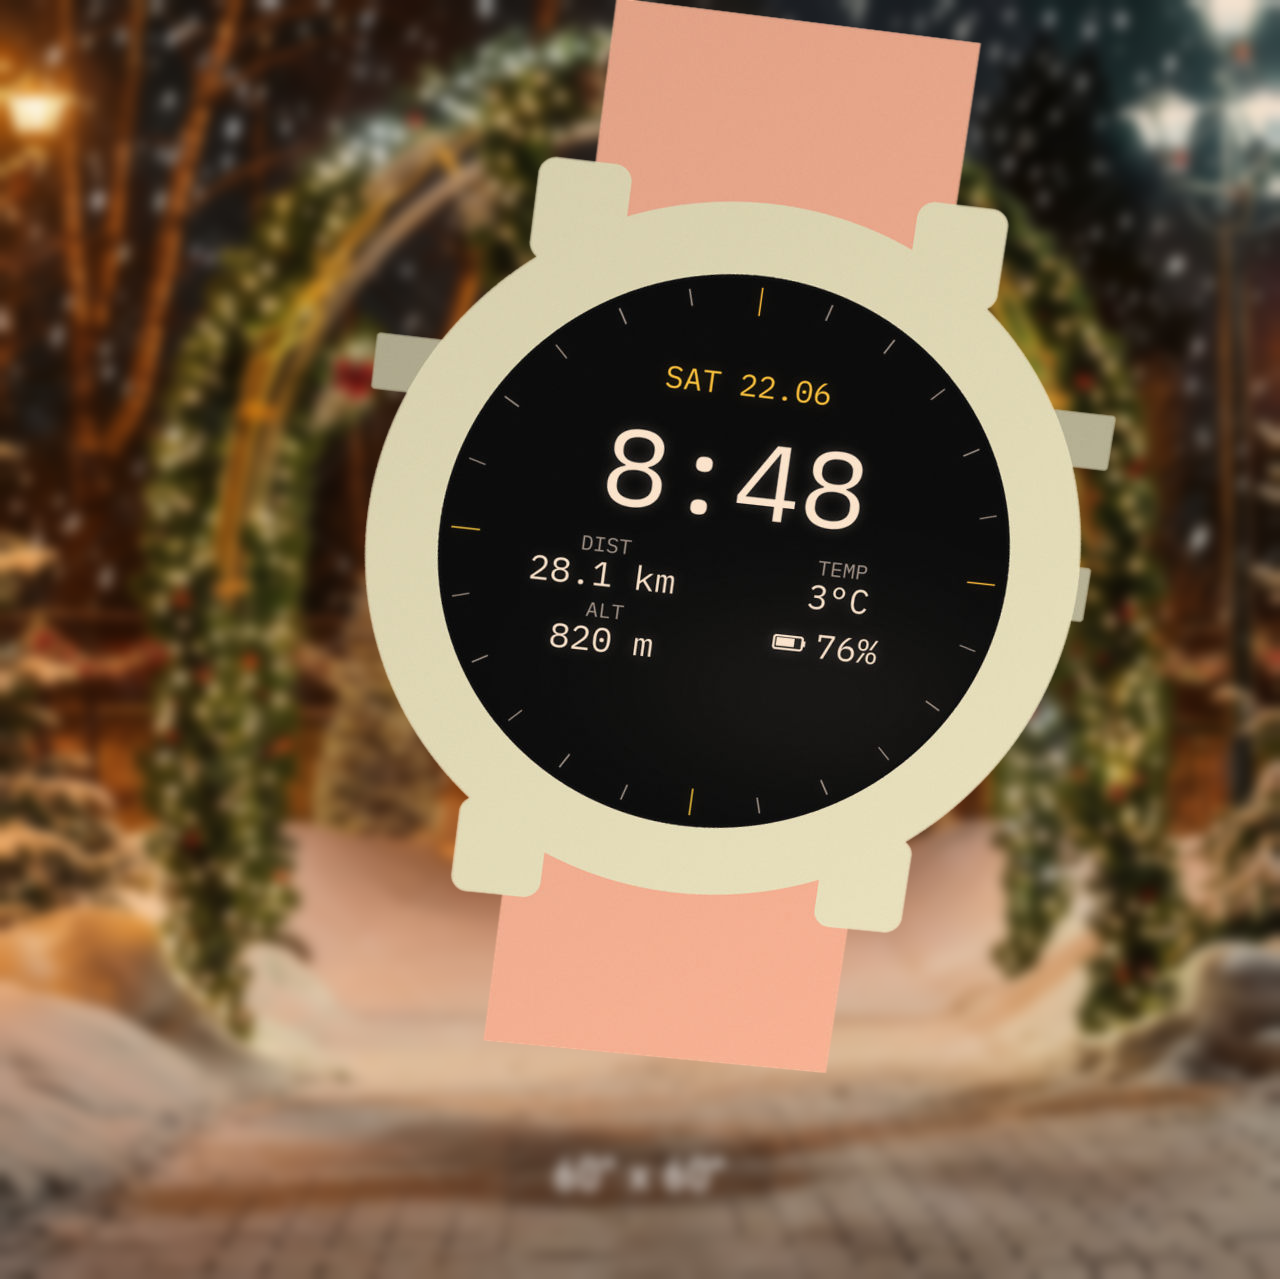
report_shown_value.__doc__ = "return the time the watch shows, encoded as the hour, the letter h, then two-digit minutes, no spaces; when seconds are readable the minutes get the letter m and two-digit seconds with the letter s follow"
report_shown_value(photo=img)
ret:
8h48
